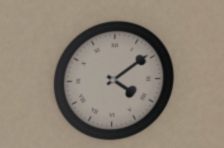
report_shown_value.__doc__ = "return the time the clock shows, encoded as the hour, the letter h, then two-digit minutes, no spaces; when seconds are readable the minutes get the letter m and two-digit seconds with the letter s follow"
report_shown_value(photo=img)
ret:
4h09
